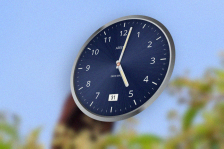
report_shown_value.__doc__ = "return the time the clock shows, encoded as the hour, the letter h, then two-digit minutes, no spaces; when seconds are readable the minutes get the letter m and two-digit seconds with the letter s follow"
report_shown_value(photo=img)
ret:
5h02
